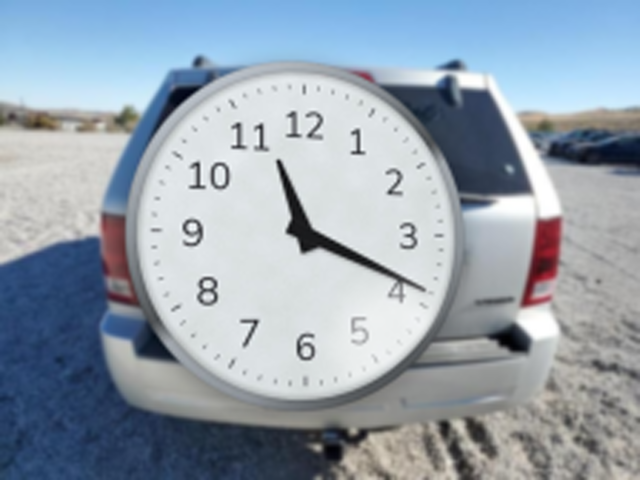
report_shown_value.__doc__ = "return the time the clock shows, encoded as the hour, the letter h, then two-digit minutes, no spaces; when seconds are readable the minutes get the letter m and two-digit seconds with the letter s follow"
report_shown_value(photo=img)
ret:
11h19
